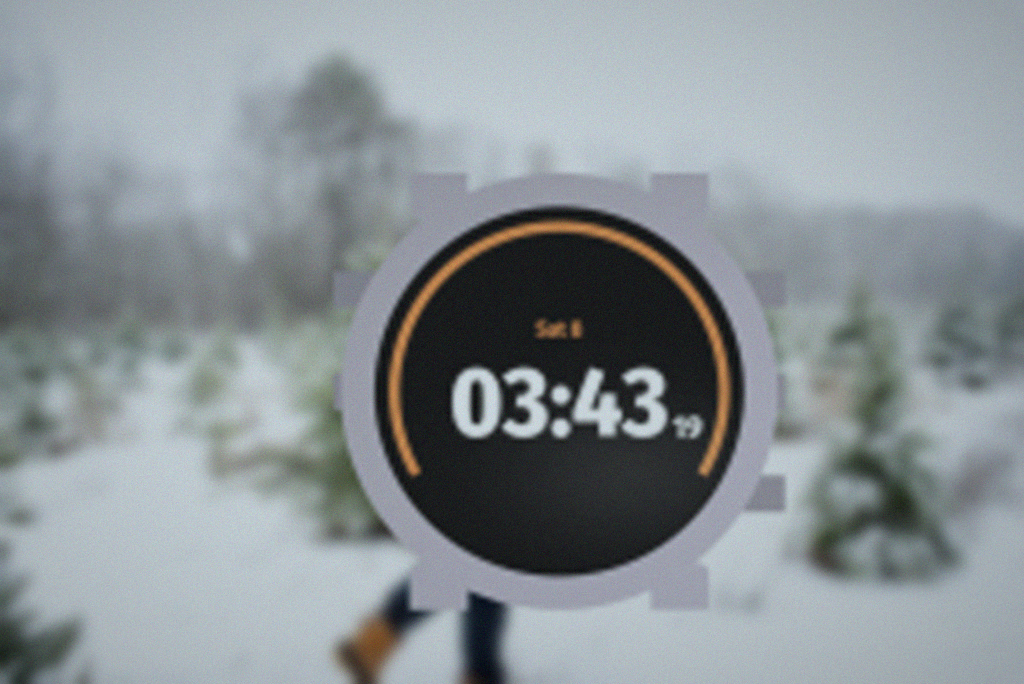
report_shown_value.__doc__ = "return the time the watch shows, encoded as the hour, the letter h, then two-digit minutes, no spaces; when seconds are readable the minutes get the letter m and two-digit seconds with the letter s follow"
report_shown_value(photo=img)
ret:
3h43
